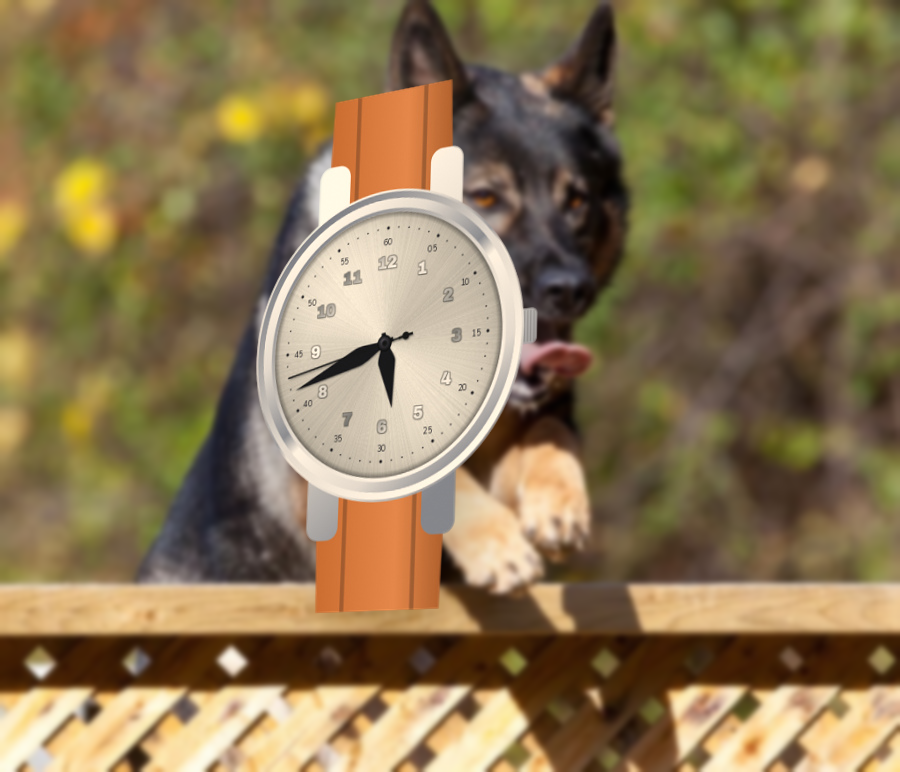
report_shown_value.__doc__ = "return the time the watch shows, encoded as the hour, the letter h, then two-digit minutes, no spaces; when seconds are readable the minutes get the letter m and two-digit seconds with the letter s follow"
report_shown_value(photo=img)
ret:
5h41m43s
